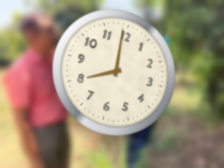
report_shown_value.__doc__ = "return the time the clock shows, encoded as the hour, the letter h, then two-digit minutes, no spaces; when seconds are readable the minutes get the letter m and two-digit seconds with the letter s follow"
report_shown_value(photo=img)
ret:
7h59
